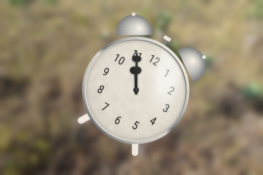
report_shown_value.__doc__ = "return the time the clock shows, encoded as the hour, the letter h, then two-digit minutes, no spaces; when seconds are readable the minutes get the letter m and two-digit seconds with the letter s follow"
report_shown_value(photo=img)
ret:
10h55
